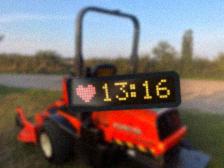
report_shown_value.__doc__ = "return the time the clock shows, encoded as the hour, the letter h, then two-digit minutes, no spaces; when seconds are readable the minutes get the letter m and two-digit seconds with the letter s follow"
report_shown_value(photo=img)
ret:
13h16
